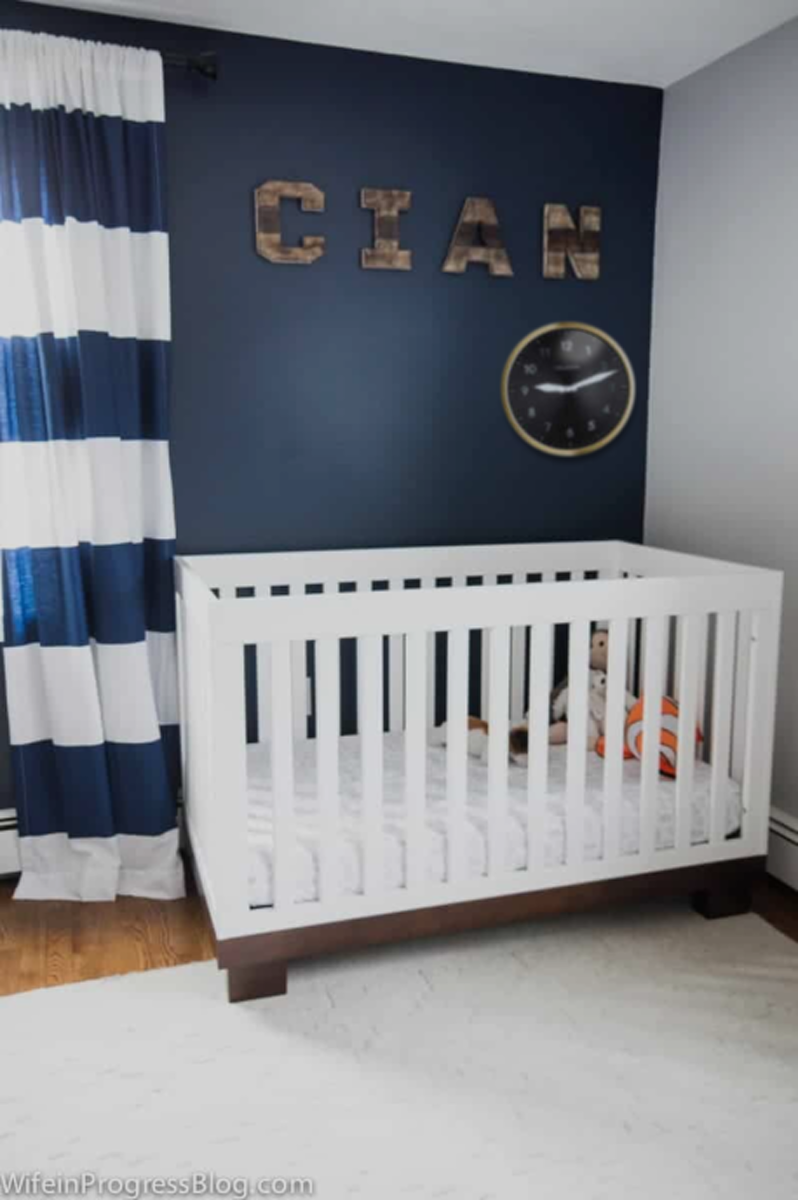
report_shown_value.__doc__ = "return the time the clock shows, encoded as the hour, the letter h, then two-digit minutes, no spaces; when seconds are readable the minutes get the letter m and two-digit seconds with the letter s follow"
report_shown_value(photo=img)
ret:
9h12
